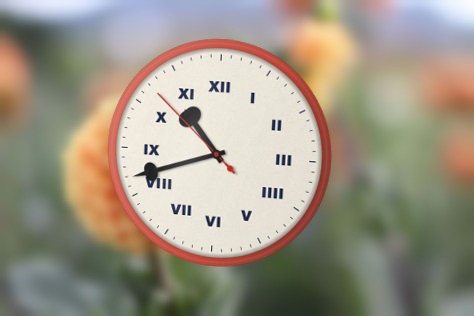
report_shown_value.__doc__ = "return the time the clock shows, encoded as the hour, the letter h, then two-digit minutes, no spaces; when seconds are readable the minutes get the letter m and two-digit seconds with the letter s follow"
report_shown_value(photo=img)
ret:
10h41m52s
